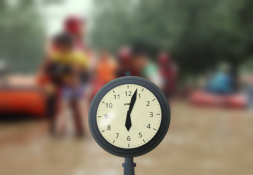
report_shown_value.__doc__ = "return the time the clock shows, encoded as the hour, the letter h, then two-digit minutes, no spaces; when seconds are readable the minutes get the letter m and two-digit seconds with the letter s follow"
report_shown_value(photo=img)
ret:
6h03
